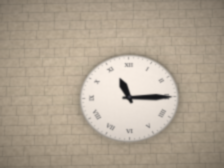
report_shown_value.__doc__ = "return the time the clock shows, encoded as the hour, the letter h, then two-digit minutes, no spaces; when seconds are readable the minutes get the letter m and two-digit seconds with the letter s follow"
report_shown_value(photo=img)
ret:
11h15
